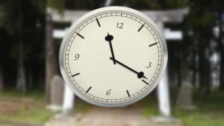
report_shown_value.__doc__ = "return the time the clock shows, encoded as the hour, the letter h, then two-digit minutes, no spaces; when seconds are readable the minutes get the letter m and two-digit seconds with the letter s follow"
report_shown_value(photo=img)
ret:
11h19
